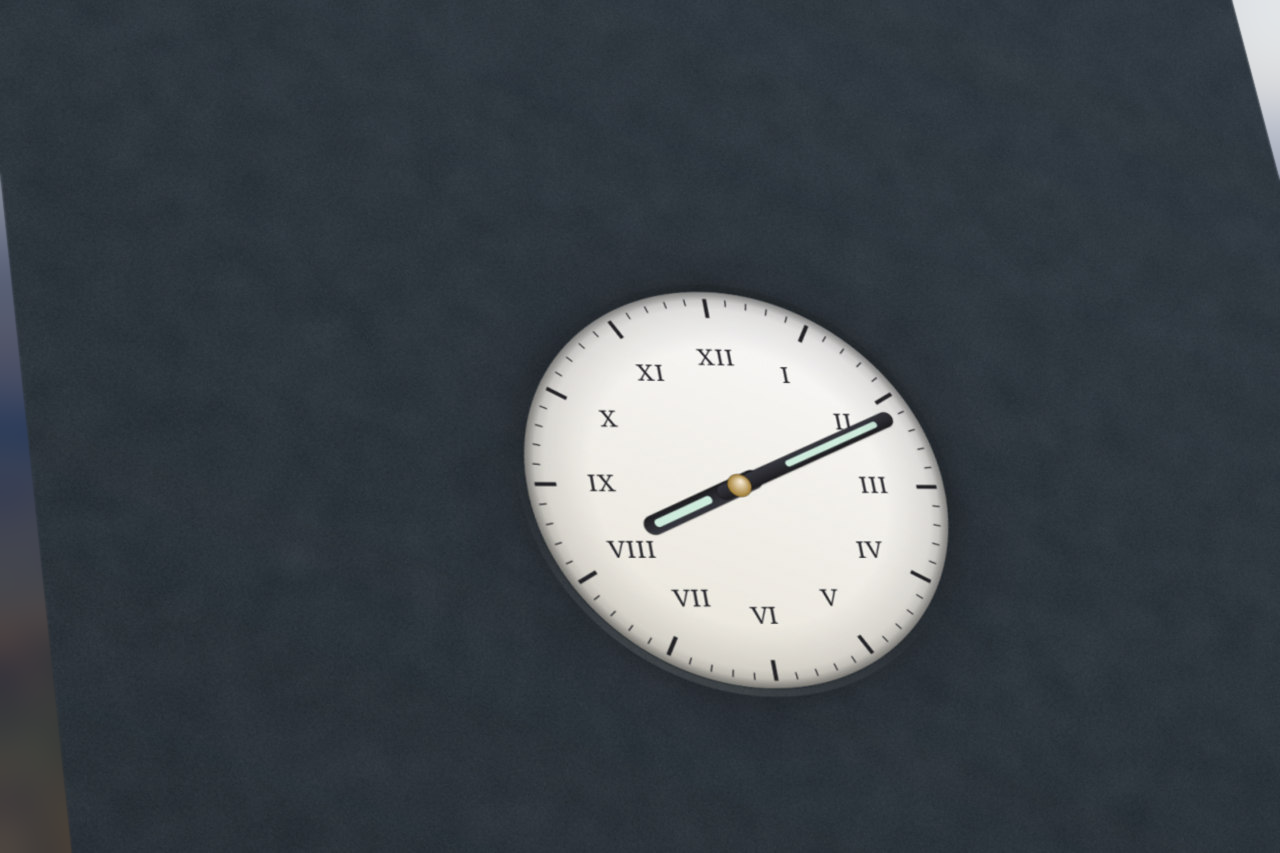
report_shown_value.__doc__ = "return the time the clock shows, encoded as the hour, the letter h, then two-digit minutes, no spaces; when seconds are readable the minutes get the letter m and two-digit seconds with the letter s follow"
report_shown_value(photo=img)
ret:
8h11
